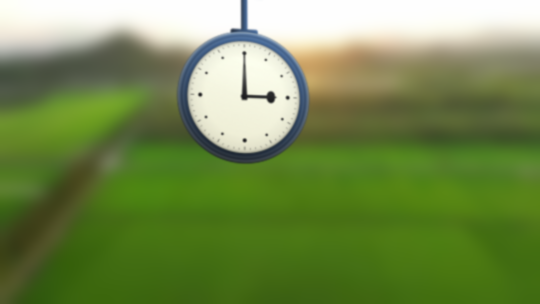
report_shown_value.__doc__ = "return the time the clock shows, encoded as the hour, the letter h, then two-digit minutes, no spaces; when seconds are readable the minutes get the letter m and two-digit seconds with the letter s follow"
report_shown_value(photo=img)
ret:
3h00
